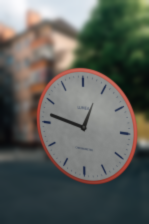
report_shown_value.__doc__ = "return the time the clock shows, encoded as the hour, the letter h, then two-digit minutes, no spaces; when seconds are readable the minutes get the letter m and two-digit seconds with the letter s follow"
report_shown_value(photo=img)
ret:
12h47
